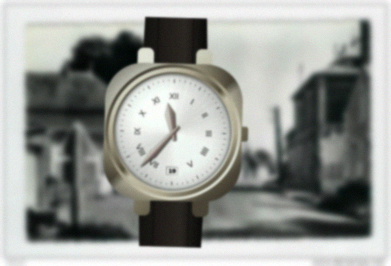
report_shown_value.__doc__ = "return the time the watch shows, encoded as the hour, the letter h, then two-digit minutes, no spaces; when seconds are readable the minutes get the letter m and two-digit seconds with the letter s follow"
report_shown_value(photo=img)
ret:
11h37
